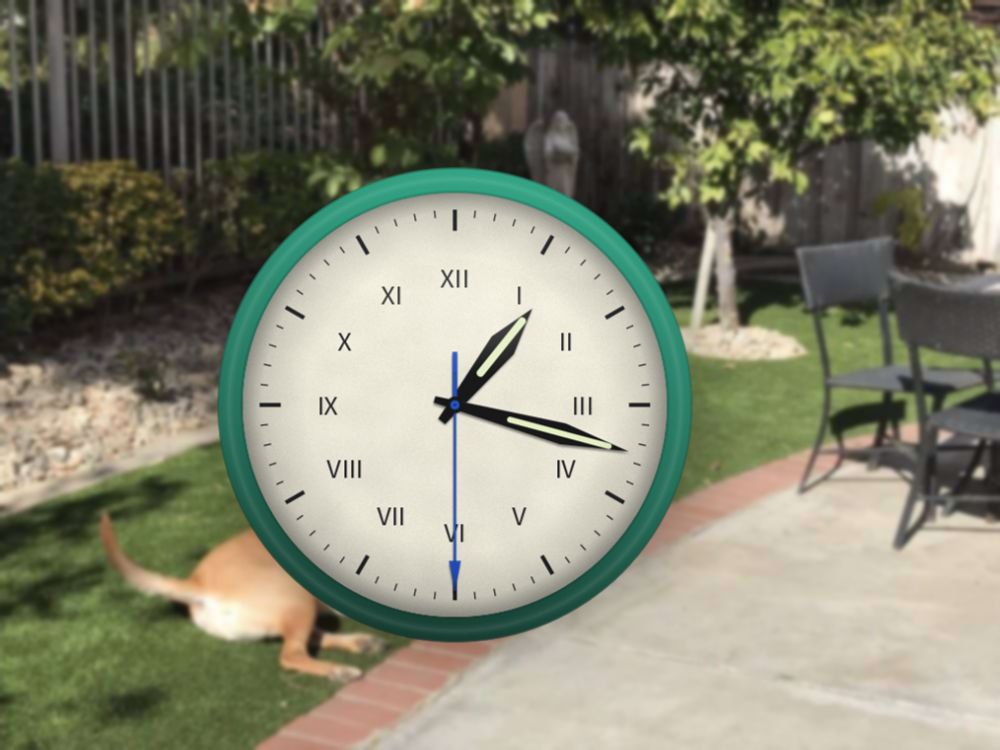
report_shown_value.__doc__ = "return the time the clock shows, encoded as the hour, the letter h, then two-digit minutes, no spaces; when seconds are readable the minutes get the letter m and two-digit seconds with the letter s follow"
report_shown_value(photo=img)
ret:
1h17m30s
